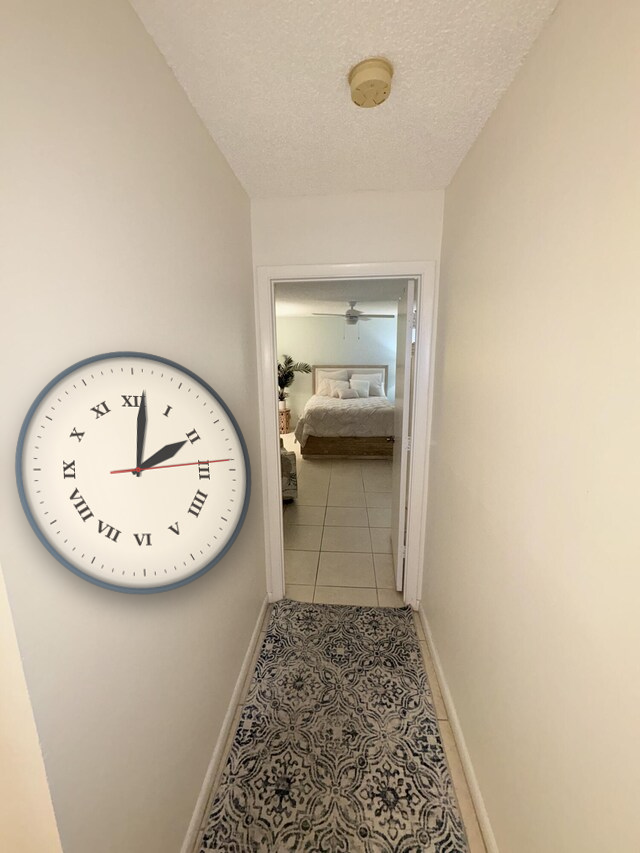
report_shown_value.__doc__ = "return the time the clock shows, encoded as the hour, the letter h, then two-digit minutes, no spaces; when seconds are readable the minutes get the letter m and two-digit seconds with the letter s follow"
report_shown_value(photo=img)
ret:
2h01m14s
